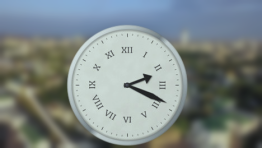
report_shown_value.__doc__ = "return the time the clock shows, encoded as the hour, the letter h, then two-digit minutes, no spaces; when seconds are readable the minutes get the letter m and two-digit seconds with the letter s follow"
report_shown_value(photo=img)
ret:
2h19
